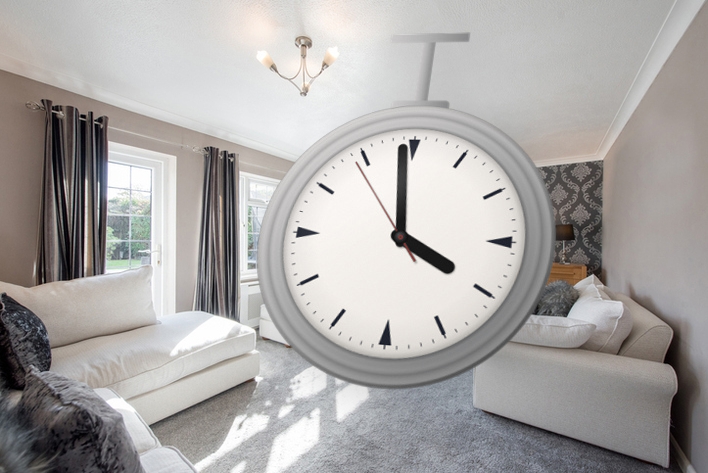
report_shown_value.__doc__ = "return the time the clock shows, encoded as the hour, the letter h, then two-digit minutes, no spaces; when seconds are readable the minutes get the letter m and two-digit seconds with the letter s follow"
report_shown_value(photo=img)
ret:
3h58m54s
